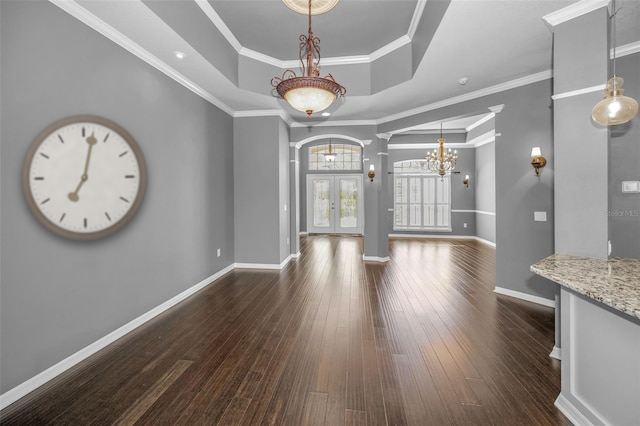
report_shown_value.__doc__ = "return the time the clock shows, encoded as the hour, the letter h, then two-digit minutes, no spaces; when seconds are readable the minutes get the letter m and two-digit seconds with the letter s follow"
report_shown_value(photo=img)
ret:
7h02
